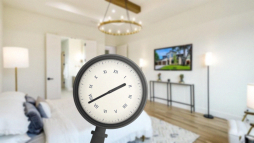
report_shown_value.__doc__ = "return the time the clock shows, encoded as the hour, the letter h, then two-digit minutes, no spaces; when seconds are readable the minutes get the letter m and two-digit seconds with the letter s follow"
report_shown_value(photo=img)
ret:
1h38
